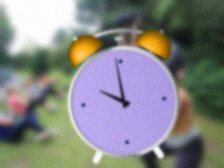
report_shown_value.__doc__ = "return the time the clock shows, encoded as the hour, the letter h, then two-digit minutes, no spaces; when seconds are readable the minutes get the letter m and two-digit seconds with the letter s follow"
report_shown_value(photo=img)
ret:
9h59
